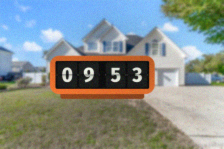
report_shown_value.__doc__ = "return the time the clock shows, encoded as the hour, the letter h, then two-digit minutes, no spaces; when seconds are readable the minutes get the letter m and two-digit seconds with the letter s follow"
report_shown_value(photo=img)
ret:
9h53
